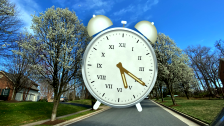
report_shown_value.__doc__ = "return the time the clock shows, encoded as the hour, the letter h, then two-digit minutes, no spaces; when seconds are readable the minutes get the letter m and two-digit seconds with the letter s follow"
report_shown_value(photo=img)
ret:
5h20
